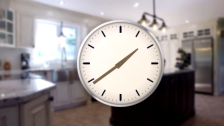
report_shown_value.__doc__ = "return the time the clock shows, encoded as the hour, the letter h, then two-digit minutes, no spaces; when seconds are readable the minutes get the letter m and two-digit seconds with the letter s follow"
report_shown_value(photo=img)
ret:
1h39
